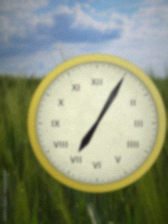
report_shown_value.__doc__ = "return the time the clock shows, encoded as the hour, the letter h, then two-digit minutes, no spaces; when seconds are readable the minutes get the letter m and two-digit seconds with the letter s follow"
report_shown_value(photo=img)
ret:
7h05
